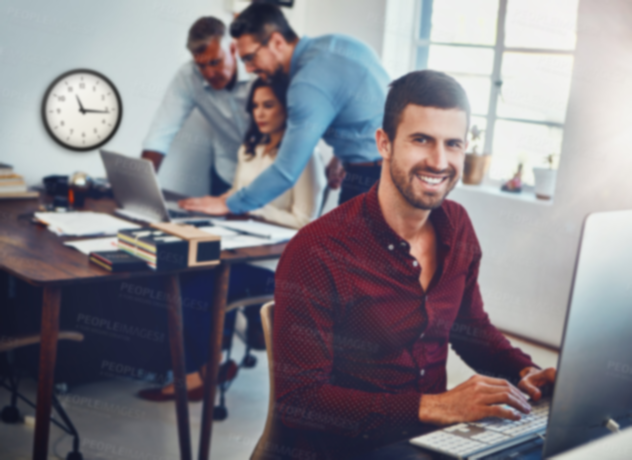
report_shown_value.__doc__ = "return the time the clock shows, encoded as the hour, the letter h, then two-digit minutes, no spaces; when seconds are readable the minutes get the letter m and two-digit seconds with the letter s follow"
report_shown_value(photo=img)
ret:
11h16
